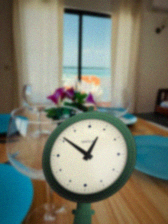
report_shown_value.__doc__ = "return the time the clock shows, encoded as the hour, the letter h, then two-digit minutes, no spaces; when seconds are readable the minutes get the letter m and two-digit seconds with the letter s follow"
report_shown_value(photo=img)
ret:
12h51
